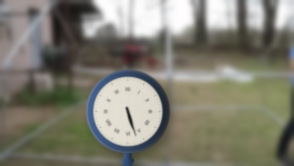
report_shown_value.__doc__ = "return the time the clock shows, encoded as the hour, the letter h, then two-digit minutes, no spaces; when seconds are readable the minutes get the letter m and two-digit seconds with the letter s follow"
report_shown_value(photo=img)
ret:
5h27
